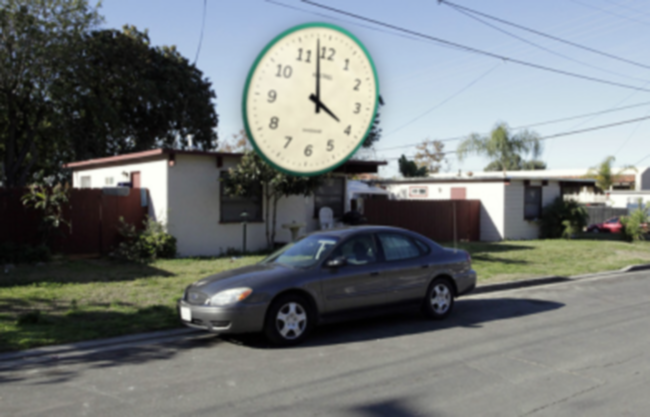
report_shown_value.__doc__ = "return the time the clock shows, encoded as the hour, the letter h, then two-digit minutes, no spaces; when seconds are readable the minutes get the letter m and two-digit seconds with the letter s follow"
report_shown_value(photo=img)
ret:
3h58
